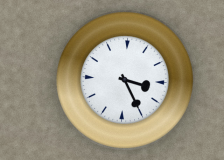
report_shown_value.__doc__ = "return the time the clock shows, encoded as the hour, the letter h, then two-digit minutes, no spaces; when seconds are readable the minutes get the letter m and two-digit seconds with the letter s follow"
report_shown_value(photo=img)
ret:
3h25
